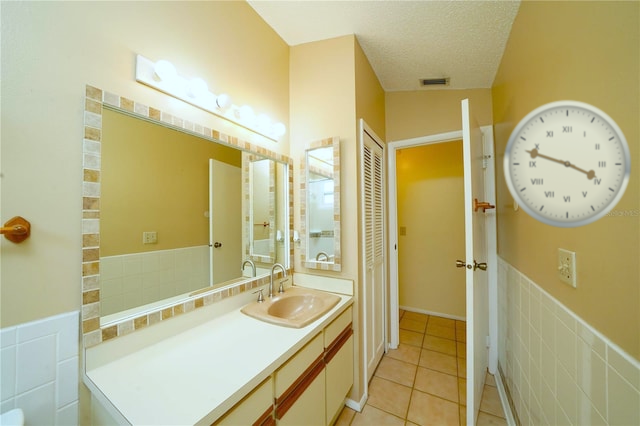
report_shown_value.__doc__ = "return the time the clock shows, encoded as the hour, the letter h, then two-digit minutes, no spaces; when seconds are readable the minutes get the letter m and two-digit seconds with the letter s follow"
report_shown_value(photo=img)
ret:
3h48
